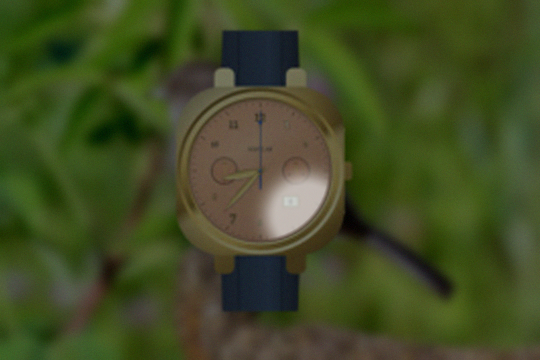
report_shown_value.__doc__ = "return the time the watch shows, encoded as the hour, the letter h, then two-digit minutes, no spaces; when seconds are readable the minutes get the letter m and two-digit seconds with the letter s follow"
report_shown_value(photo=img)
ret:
8h37
